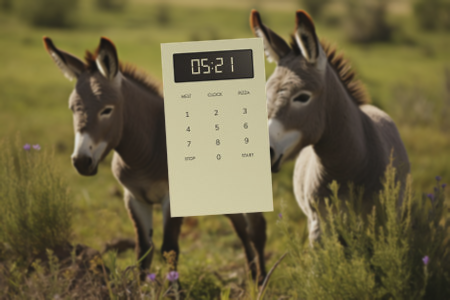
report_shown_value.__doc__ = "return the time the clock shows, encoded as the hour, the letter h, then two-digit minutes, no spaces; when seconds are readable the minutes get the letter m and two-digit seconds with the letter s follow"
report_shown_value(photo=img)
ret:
5h21
